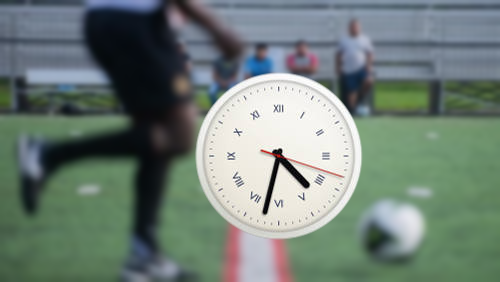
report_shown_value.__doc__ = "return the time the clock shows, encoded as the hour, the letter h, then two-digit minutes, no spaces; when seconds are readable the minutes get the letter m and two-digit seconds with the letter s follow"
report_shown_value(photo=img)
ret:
4h32m18s
